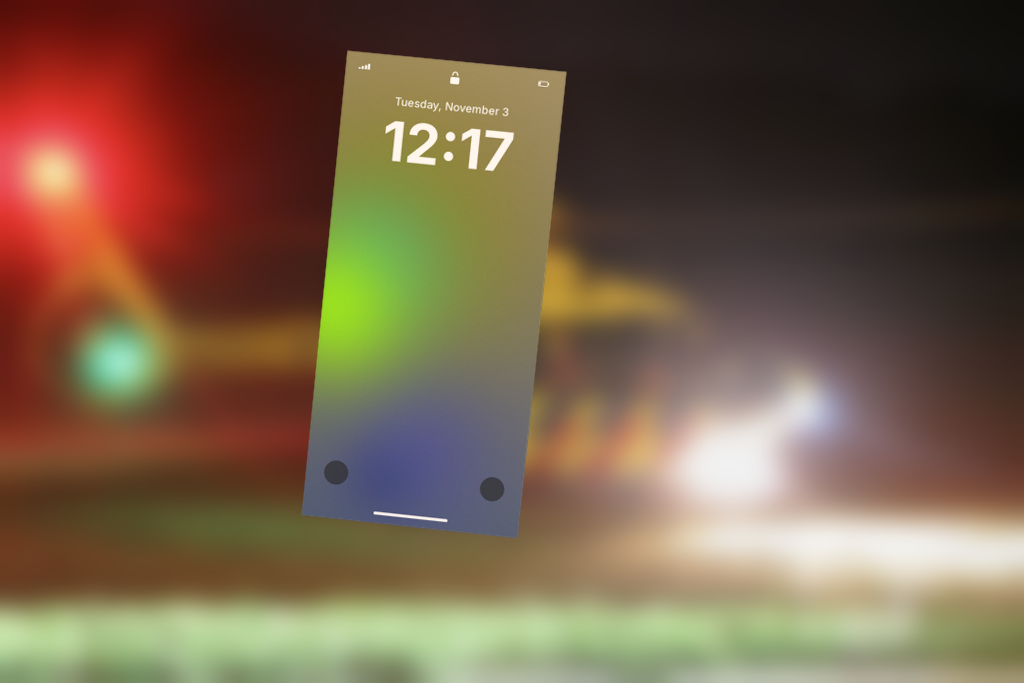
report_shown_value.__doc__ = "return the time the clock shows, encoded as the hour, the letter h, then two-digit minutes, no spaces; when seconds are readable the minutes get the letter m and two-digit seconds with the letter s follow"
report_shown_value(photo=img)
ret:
12h17
